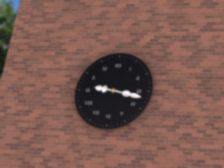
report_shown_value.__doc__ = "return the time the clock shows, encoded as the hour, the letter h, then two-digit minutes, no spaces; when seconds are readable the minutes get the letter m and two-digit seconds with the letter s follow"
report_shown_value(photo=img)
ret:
9h17
